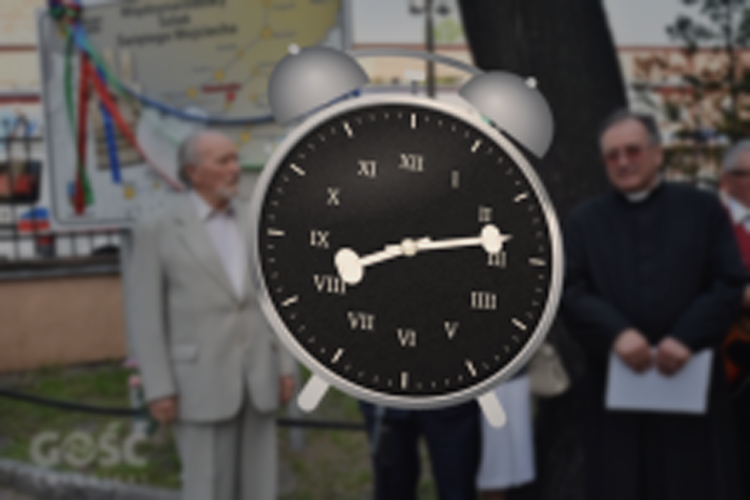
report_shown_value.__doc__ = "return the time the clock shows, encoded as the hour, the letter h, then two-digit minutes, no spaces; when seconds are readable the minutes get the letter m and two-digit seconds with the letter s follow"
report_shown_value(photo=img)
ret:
8h13
